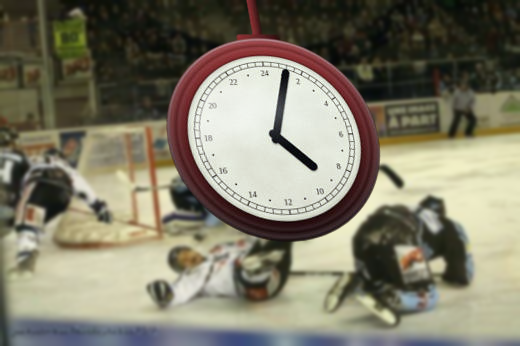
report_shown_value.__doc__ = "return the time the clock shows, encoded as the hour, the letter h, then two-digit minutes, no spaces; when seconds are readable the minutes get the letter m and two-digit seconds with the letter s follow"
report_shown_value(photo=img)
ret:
9h03
